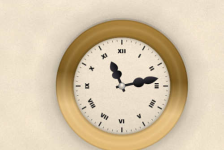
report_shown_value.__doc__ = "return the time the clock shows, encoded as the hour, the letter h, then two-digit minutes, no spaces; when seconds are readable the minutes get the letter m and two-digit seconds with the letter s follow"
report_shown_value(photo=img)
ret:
11h13
